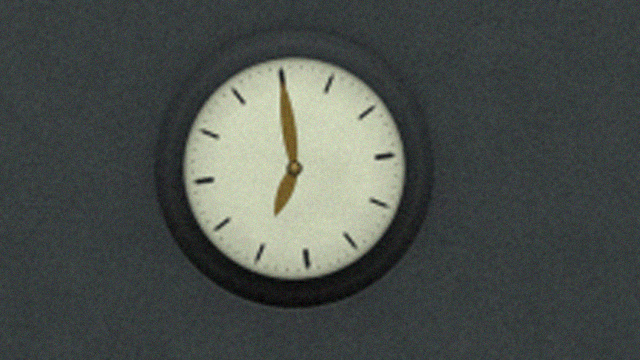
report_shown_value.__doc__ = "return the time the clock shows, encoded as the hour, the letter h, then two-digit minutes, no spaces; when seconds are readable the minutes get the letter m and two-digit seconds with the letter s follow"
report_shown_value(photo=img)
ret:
7h00
